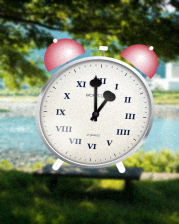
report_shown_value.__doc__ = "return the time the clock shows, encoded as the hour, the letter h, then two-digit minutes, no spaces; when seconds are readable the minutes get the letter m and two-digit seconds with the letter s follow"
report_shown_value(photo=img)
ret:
12h59
